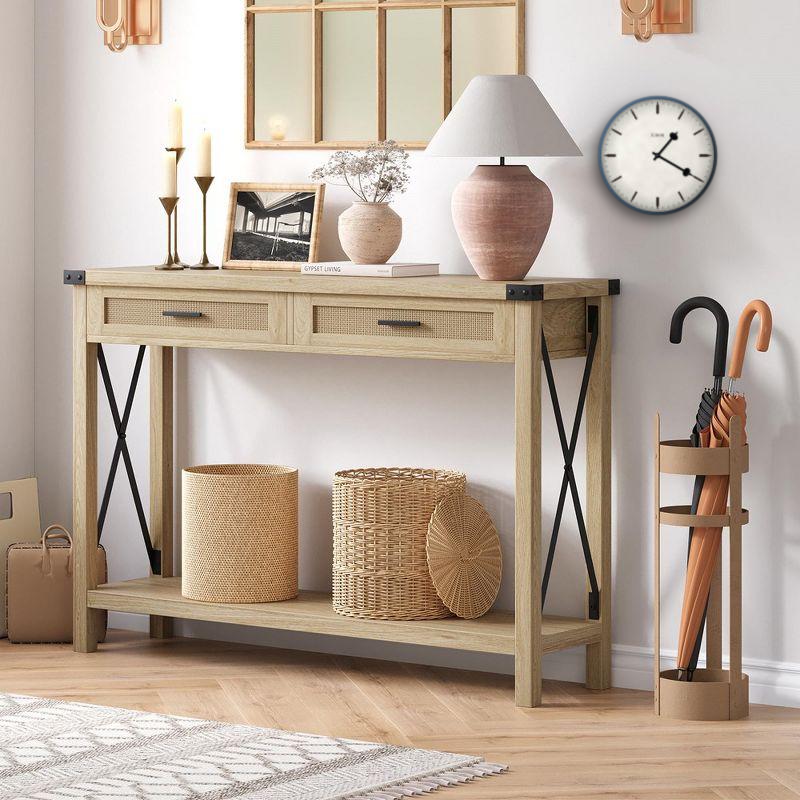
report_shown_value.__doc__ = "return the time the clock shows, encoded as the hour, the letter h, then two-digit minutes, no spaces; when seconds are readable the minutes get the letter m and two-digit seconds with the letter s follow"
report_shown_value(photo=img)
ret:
1h20
